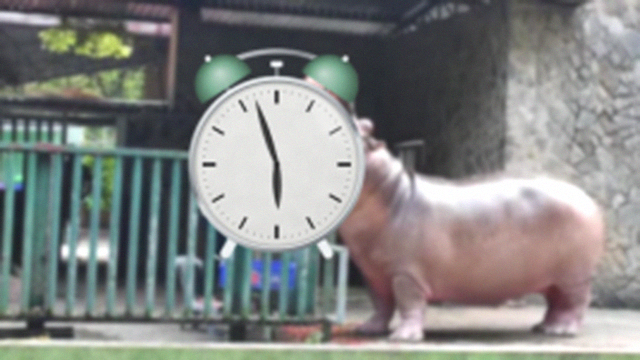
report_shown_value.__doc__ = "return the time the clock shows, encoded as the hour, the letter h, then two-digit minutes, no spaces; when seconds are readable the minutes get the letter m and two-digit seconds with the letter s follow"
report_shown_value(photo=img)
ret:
5h57
